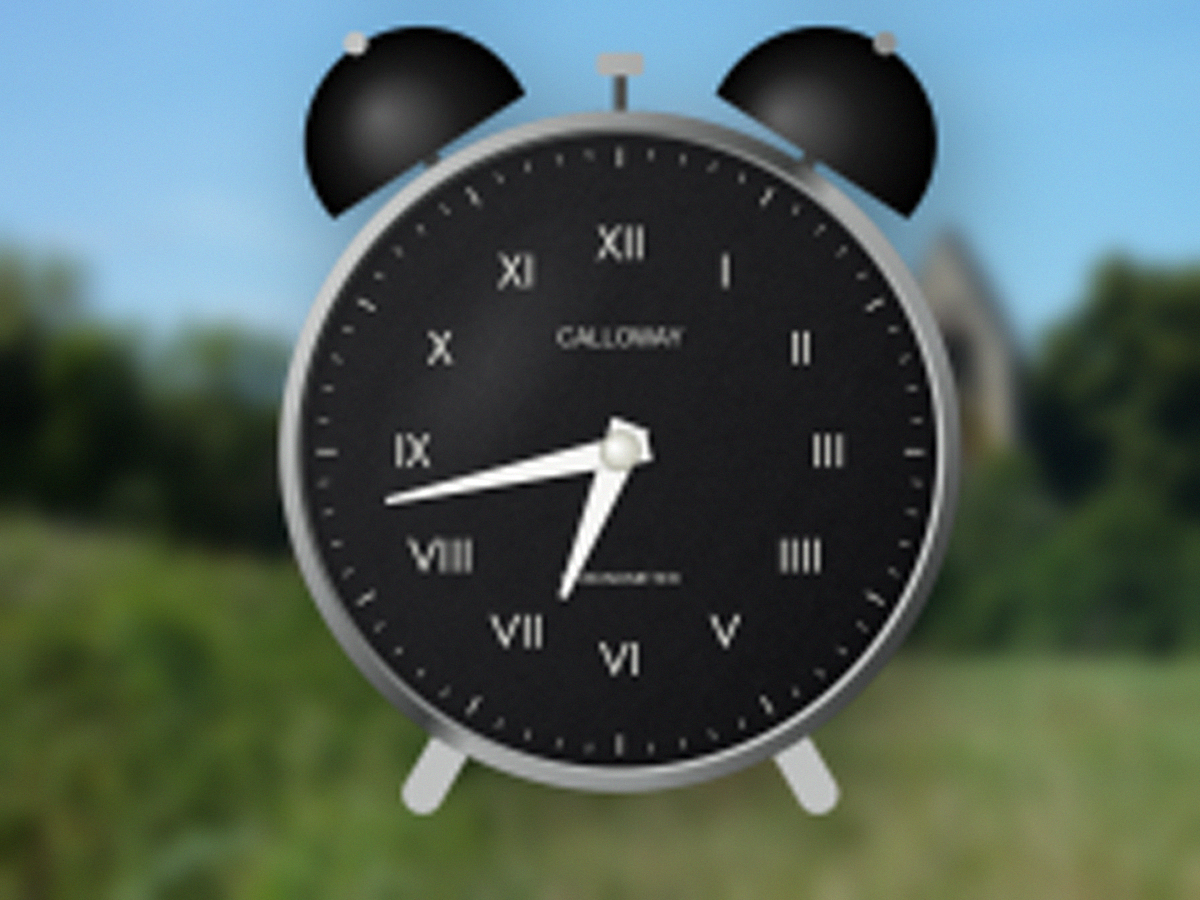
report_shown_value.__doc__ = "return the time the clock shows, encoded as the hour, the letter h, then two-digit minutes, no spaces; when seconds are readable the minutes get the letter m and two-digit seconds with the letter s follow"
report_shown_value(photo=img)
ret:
6h43
